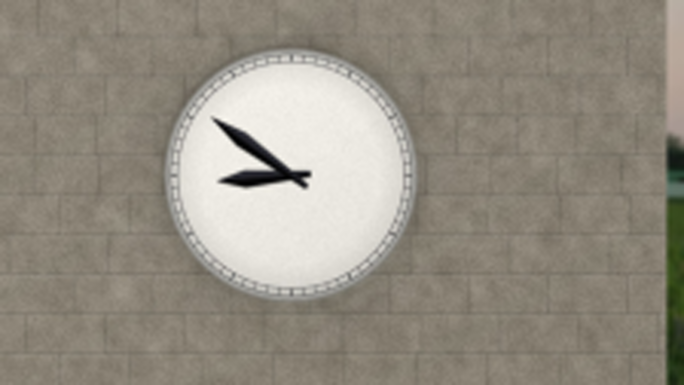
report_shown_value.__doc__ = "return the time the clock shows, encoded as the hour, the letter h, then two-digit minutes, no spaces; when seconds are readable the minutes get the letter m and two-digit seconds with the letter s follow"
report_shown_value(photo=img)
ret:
8h51
